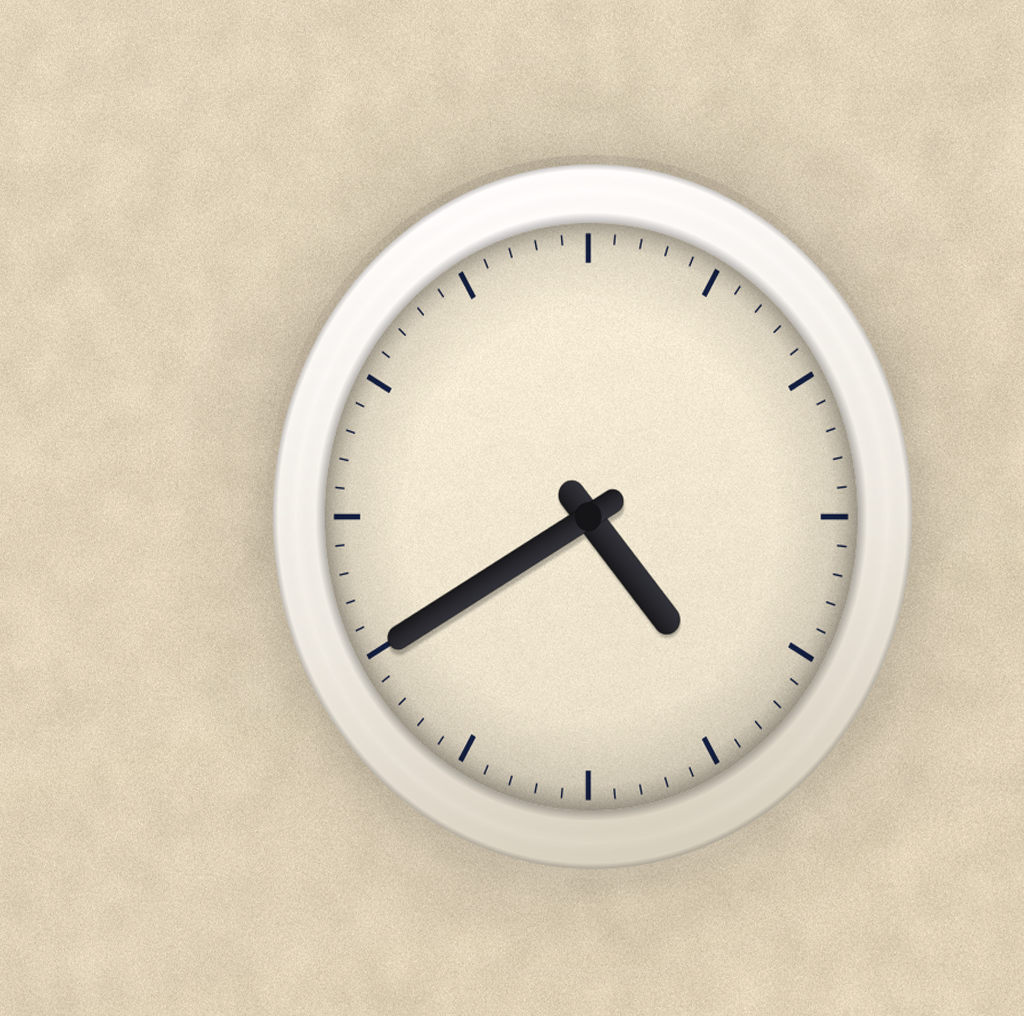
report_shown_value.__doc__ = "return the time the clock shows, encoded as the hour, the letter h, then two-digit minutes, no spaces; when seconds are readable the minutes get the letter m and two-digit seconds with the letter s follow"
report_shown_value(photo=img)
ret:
4h40
